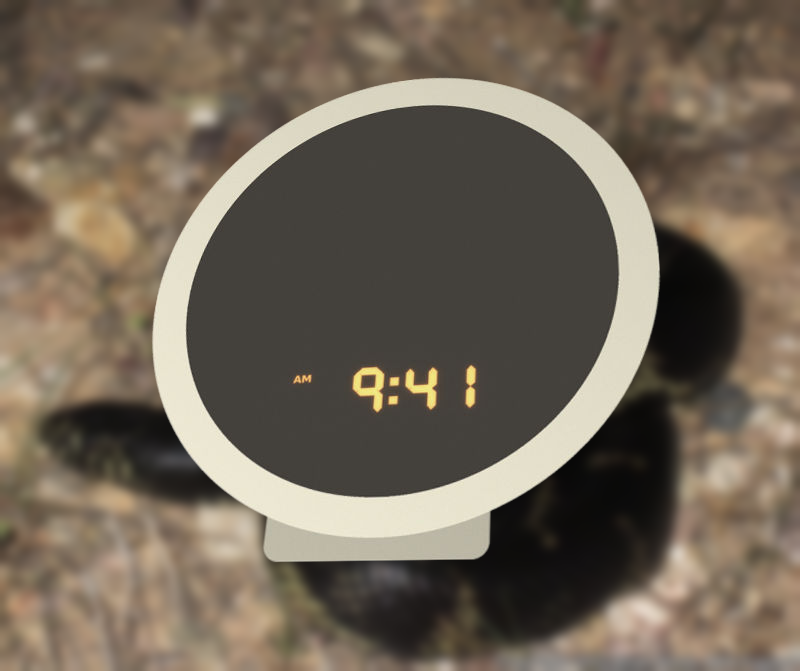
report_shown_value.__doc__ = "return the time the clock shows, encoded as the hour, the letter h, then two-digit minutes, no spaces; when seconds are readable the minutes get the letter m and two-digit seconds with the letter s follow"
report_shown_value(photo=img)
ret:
9h41
